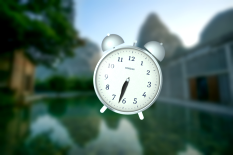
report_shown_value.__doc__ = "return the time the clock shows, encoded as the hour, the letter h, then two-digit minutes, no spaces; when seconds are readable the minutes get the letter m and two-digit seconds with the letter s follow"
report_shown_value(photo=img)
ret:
6h32
